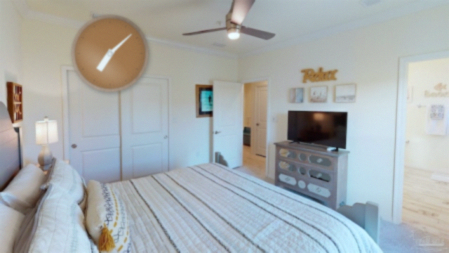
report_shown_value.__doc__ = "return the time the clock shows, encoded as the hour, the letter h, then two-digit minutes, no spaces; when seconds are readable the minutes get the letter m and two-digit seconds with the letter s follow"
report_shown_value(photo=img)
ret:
7h08
